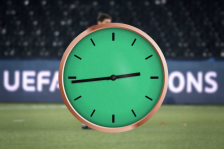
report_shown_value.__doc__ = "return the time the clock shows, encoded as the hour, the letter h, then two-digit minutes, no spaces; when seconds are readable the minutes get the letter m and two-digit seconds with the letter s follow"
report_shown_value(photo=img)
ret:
2h44
